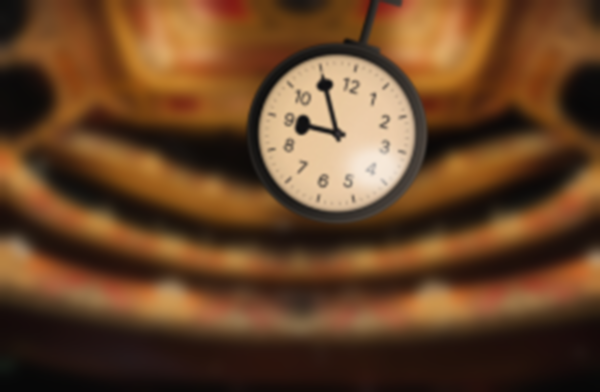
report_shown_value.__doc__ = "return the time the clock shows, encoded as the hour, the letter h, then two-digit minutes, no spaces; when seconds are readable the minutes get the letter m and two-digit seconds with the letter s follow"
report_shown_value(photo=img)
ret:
8h55
